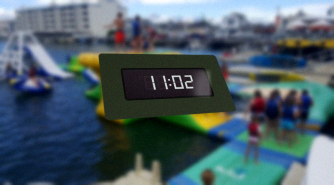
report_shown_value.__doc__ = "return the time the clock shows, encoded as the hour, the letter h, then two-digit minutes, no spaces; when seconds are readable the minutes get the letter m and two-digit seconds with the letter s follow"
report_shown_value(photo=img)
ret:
11h02
